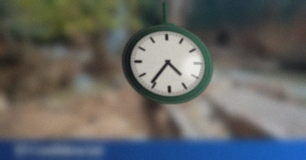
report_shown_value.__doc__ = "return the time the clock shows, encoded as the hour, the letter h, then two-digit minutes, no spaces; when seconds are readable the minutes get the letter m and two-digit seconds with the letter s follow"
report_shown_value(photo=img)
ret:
4h36
